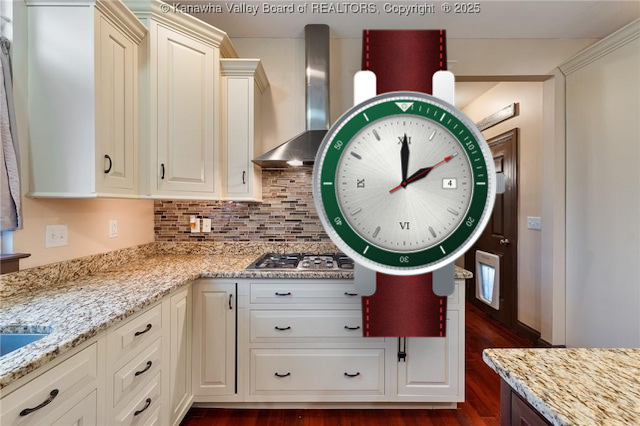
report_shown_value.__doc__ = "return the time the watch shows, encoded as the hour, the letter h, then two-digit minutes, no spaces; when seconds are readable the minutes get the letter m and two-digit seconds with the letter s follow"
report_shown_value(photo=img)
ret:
2h00m10s
